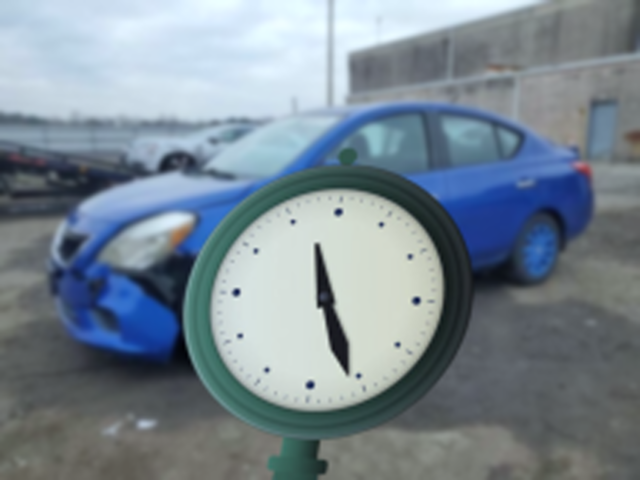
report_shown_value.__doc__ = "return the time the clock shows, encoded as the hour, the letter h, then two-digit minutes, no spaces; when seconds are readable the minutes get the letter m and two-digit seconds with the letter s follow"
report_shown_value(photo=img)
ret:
11h26
